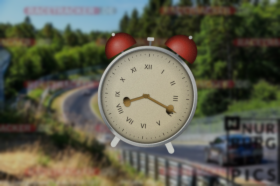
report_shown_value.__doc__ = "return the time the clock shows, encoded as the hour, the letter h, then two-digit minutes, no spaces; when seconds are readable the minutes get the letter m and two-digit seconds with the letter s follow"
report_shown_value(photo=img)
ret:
8h19
